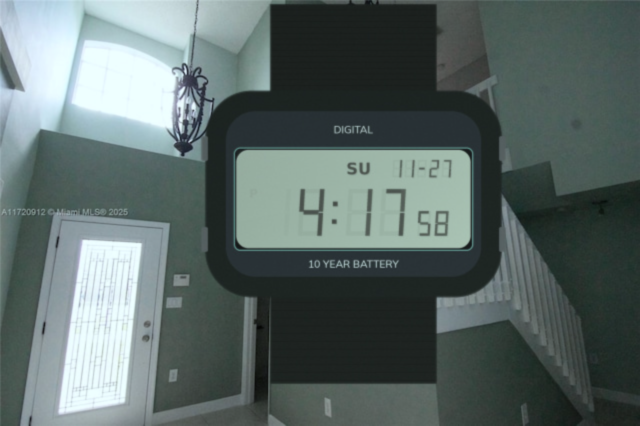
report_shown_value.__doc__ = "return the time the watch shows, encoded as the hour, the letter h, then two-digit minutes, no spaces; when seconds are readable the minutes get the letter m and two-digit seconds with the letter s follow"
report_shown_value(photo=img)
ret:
4h17m58s
